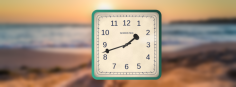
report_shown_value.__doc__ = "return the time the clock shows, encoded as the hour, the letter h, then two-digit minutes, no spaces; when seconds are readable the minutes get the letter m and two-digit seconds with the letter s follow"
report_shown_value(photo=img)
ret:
1h42
